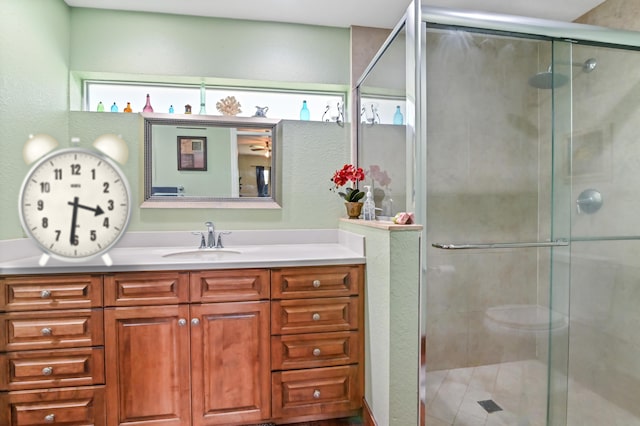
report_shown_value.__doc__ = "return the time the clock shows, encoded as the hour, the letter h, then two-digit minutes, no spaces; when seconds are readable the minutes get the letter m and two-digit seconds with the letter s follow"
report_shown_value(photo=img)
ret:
3h31
